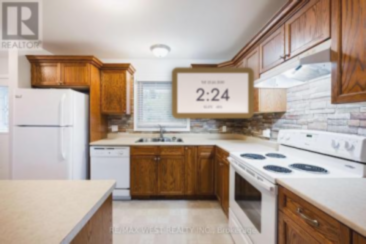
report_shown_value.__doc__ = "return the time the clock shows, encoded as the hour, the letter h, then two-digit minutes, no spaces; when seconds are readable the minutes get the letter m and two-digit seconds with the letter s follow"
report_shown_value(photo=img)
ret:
2h24
